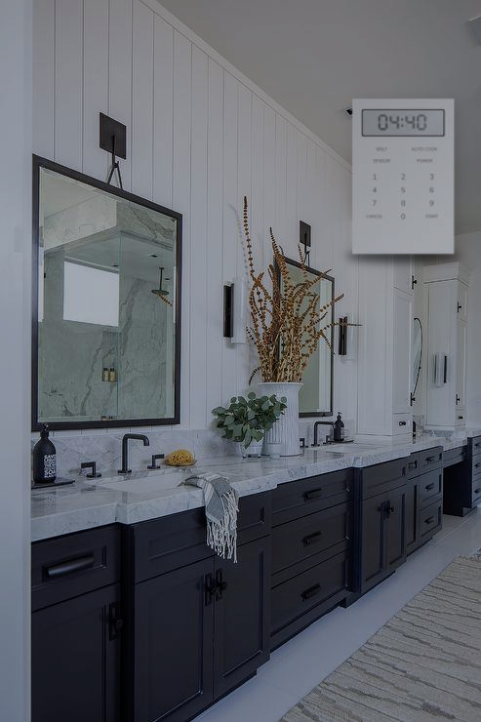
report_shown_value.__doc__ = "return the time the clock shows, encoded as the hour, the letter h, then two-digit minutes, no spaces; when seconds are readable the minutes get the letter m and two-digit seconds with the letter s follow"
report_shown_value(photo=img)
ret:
4h40
